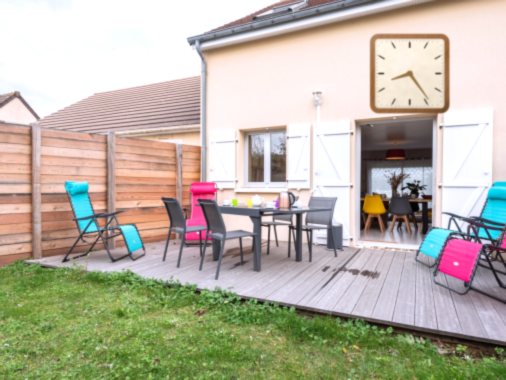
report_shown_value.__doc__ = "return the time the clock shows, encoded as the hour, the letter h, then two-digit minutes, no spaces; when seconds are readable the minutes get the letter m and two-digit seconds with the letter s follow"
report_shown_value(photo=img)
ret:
8h24
